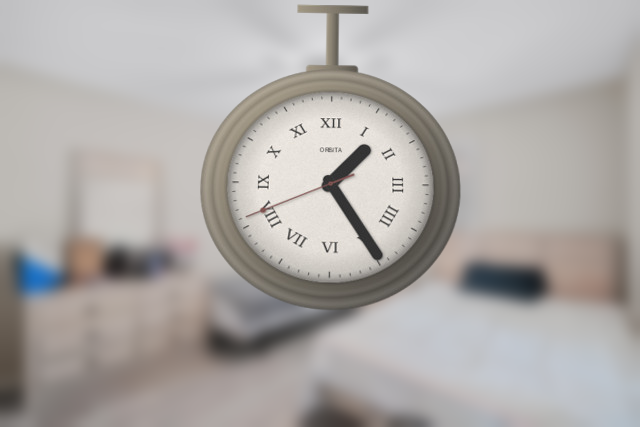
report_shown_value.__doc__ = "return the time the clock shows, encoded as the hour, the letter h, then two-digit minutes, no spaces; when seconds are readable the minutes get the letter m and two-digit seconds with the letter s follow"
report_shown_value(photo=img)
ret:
1h24m41s
